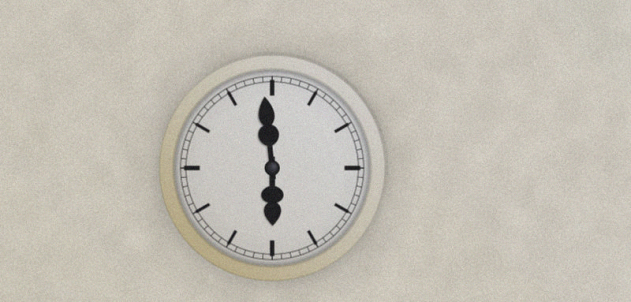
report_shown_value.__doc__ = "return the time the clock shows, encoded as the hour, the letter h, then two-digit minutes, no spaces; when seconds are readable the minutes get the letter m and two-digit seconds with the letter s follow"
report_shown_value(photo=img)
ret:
5h59
